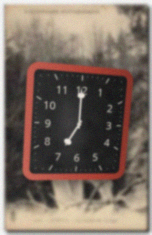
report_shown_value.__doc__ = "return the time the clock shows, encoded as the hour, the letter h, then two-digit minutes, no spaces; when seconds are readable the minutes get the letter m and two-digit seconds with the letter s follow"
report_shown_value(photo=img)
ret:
7h00
